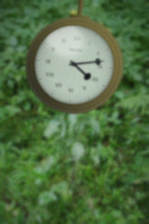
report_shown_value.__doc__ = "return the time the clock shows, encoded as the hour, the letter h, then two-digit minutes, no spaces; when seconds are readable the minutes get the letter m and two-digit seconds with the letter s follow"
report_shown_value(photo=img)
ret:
4h13
